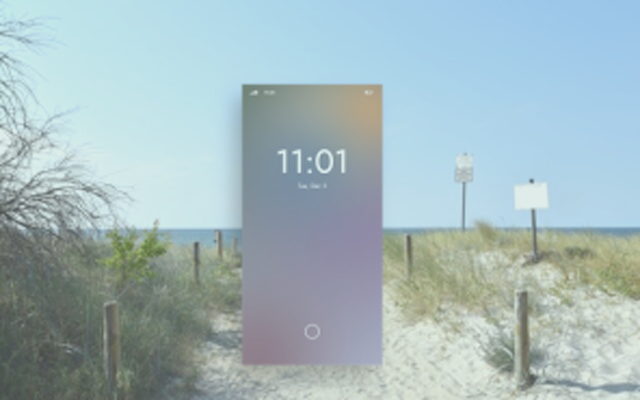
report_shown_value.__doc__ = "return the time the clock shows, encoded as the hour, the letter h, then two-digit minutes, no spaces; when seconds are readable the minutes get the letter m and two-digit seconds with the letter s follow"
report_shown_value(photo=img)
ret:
11h01
